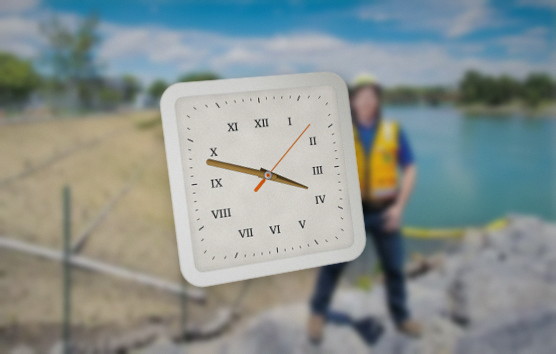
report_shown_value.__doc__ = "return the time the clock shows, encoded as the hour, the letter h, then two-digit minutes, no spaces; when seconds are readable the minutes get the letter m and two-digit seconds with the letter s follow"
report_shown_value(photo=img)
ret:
3h48m08s
